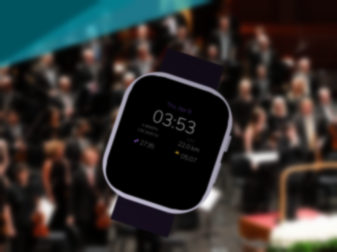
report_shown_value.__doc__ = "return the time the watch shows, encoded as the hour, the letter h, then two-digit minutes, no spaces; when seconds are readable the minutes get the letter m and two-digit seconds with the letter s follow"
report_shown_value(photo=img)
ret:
3h53
